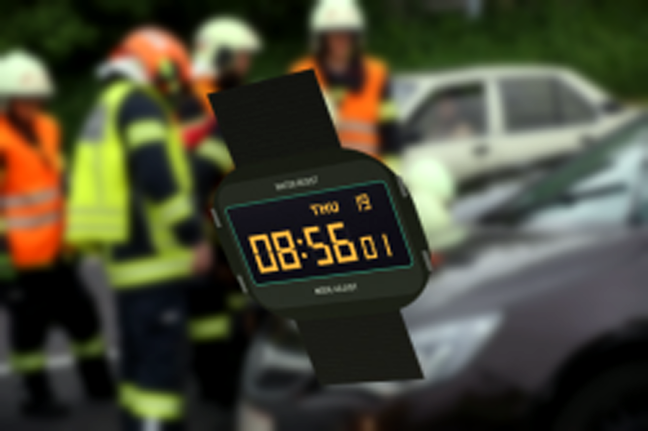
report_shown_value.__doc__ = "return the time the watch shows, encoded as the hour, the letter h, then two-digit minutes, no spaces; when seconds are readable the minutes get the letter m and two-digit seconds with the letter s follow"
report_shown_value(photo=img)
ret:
8h56m01s
